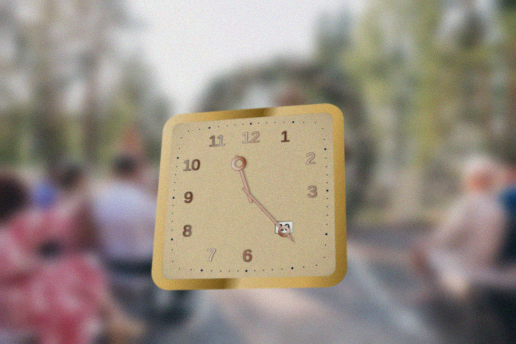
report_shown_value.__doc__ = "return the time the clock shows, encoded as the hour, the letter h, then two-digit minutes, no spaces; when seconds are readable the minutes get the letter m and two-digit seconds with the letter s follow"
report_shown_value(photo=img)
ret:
11h23
